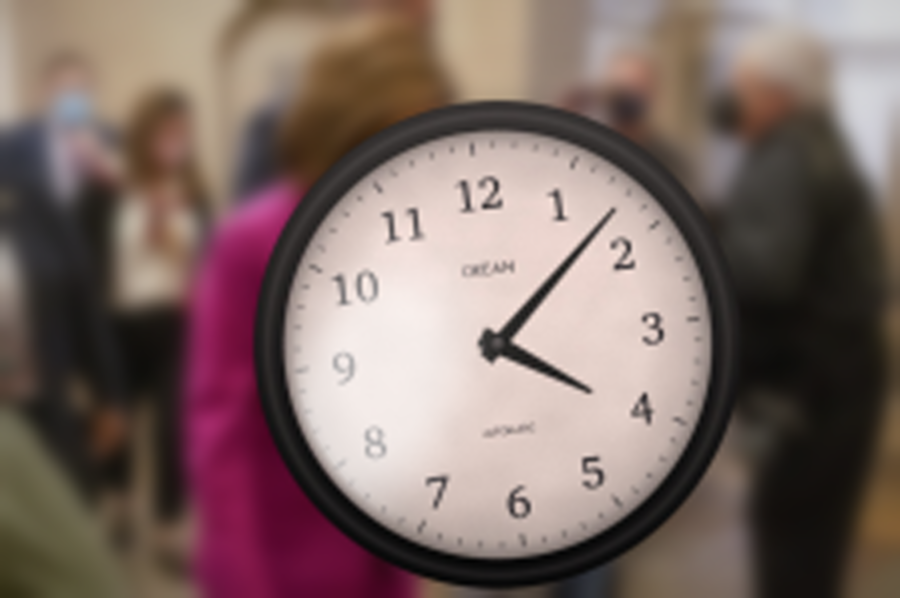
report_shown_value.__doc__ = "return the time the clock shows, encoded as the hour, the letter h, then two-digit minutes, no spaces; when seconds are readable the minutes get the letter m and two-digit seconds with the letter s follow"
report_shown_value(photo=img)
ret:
4h08
